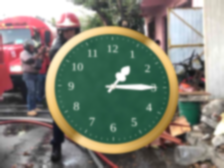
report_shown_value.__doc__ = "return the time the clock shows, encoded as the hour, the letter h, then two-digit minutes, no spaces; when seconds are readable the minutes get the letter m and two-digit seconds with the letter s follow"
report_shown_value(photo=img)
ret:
1h15
